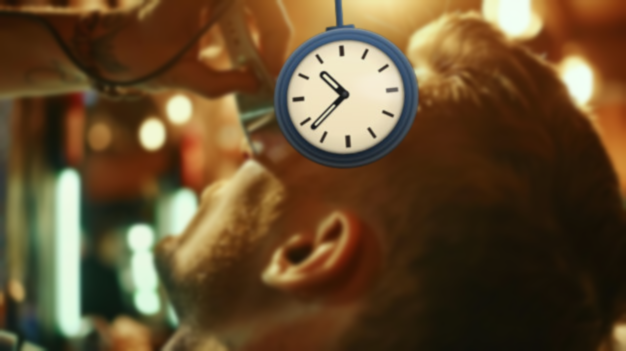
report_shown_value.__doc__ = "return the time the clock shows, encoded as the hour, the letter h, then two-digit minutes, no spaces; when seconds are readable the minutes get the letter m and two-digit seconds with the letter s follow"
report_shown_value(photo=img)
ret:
10h38
